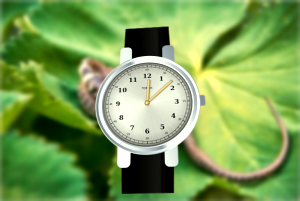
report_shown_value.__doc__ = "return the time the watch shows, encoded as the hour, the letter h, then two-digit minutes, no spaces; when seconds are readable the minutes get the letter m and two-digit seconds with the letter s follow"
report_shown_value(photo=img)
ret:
12h08
